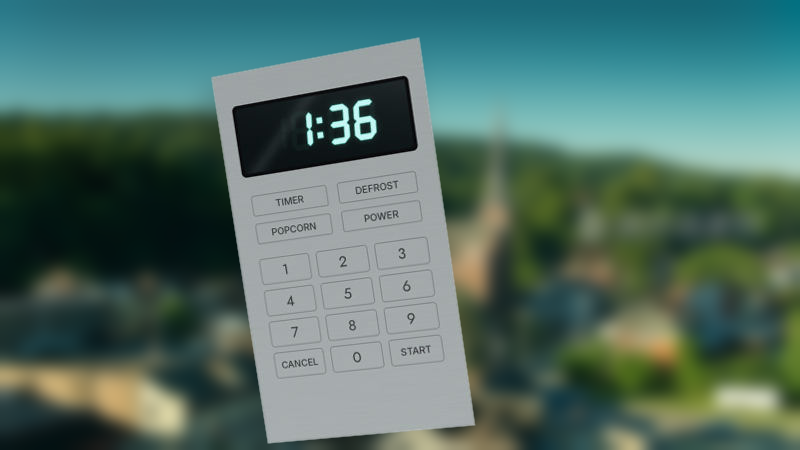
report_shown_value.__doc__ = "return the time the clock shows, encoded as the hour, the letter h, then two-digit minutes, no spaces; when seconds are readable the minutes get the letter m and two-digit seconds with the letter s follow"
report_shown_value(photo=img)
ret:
1h36
